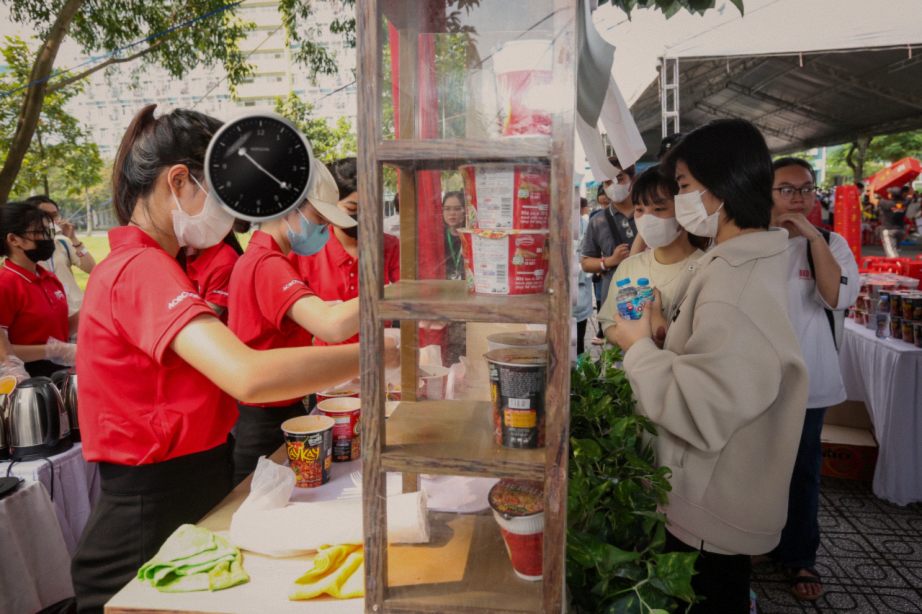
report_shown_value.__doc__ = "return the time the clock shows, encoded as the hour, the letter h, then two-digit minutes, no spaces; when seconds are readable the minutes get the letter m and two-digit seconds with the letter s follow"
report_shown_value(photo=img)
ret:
10h21
